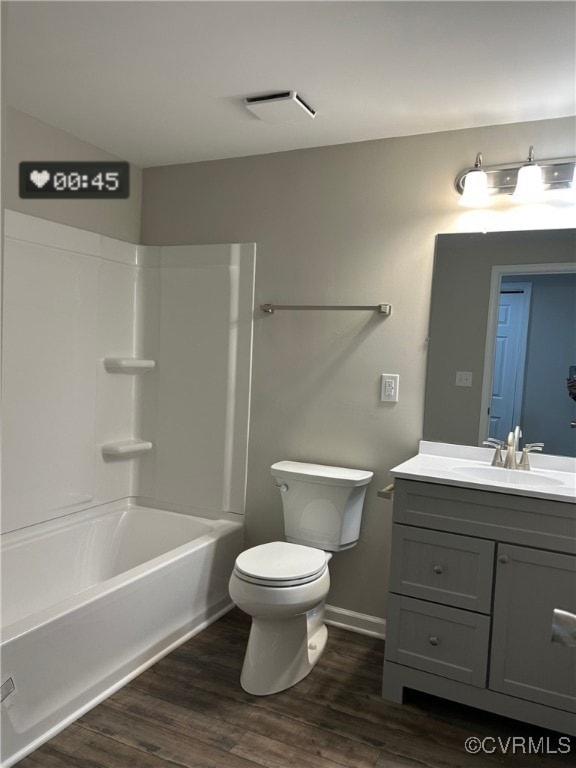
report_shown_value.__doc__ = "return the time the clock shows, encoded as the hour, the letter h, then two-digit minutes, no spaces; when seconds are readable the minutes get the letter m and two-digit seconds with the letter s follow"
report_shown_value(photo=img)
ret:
0h45
